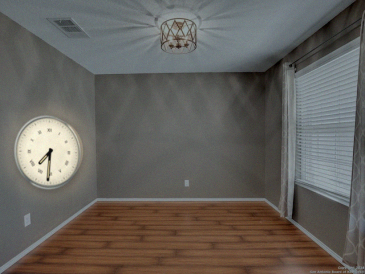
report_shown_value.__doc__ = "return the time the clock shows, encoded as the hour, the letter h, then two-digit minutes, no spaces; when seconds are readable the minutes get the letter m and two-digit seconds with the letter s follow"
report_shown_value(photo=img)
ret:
7h31
